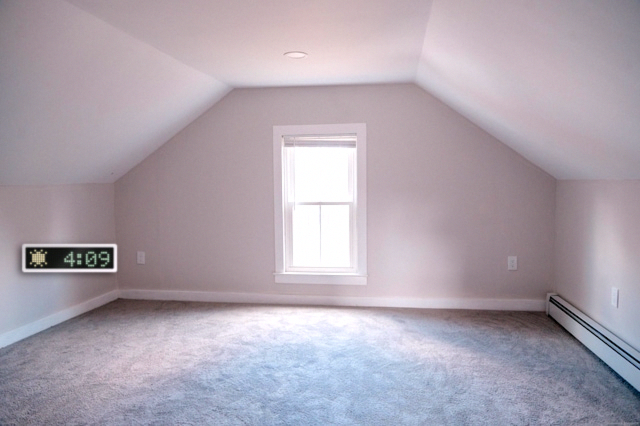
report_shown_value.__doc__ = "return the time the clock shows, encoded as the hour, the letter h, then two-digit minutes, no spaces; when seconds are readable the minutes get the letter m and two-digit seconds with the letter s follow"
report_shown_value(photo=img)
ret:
4h09
